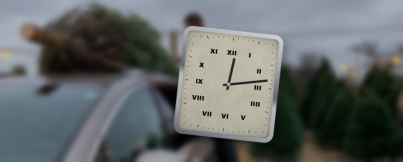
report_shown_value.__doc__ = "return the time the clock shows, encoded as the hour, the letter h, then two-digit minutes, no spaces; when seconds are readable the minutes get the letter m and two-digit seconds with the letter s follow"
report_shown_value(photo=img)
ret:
12h13
